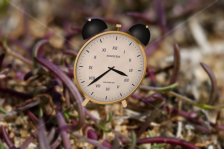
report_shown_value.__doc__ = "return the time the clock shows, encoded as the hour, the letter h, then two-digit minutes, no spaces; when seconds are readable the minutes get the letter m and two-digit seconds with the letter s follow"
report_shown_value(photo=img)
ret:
3h38
